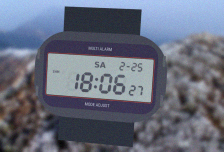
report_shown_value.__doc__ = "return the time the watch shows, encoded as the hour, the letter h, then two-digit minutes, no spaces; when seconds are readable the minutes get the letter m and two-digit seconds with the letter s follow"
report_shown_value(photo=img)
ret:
18h06m27s
